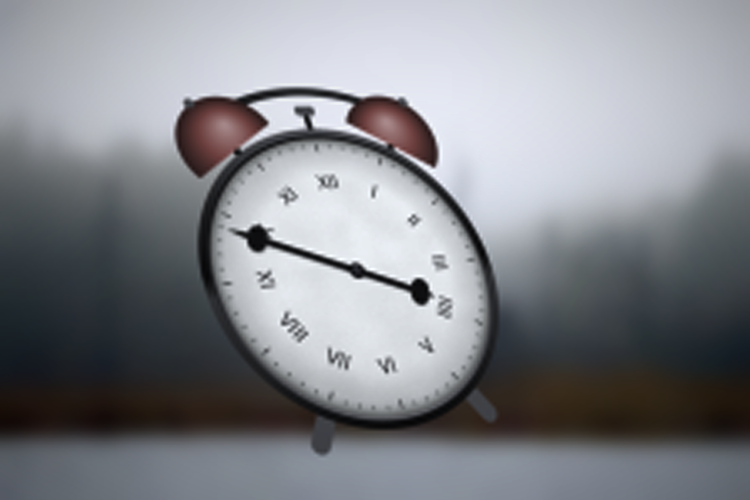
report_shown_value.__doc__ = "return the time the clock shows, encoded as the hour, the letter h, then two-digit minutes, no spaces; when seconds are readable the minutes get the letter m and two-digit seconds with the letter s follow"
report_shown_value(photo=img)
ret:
3h49
